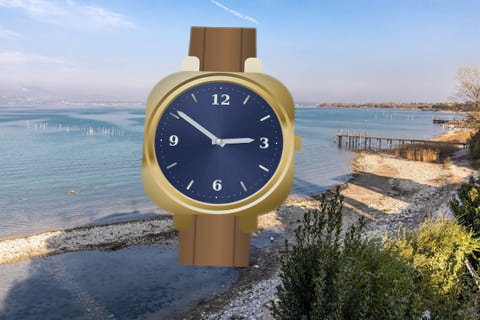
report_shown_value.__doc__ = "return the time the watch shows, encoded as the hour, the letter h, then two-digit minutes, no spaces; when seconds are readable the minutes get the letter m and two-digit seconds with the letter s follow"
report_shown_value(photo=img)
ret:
2h51
